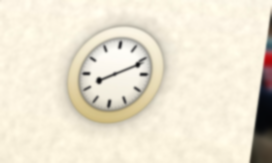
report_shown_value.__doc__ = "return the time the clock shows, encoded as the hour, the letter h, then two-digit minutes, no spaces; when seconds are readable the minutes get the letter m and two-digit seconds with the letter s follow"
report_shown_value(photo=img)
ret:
8h11
